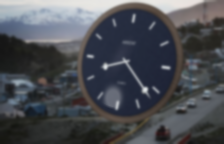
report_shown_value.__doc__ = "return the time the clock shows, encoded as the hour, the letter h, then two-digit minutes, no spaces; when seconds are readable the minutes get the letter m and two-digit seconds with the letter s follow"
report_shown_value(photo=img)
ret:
8h22
